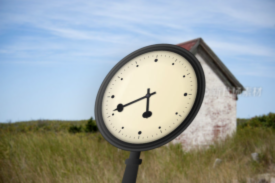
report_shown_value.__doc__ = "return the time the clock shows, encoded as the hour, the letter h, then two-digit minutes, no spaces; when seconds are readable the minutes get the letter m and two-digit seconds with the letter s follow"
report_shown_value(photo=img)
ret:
5h41
